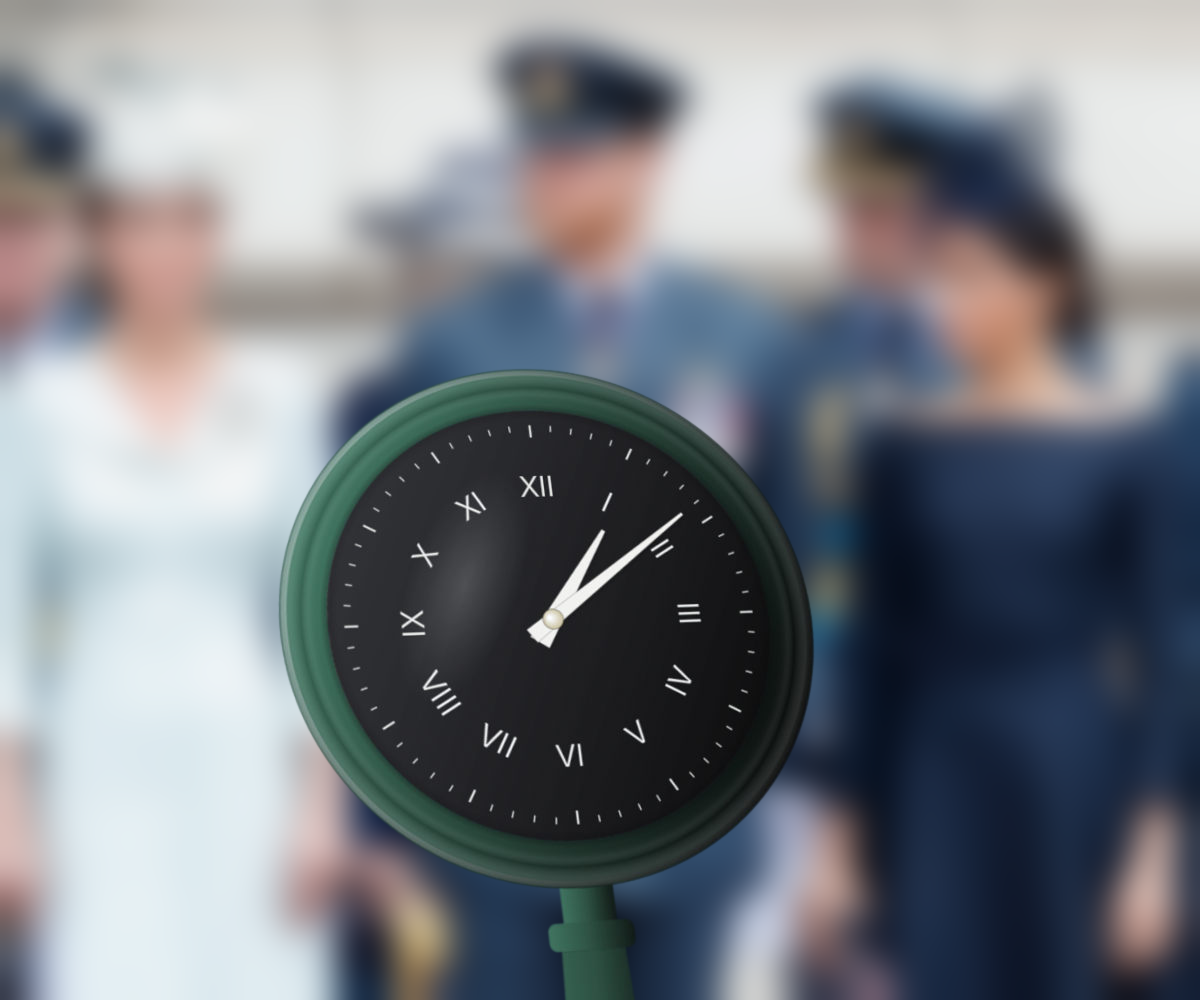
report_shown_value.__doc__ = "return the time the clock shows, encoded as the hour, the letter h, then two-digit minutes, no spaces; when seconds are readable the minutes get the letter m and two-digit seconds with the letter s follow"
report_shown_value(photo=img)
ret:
1h09
